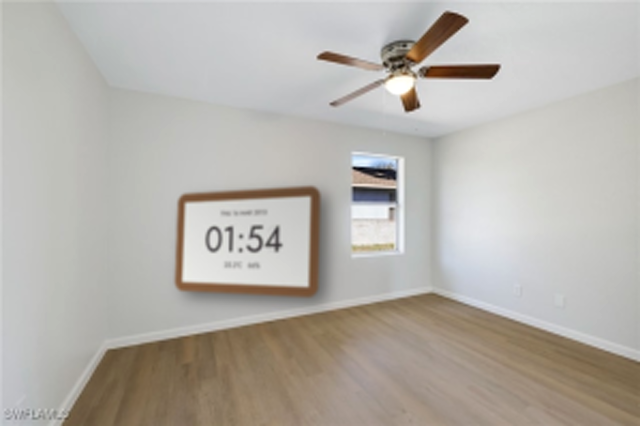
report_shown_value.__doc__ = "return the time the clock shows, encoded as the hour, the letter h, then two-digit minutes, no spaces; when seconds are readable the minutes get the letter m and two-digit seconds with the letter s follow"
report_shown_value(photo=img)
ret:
1h54
